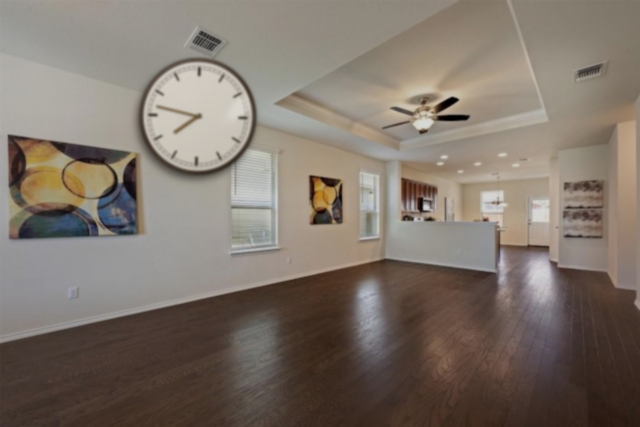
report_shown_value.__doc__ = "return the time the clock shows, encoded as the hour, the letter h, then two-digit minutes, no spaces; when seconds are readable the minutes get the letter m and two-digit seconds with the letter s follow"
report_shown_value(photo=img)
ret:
7h47
